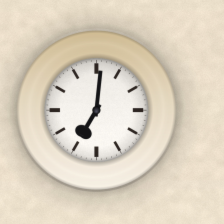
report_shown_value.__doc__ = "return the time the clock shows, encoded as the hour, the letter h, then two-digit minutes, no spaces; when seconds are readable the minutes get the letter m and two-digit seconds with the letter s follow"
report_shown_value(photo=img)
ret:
7h01
